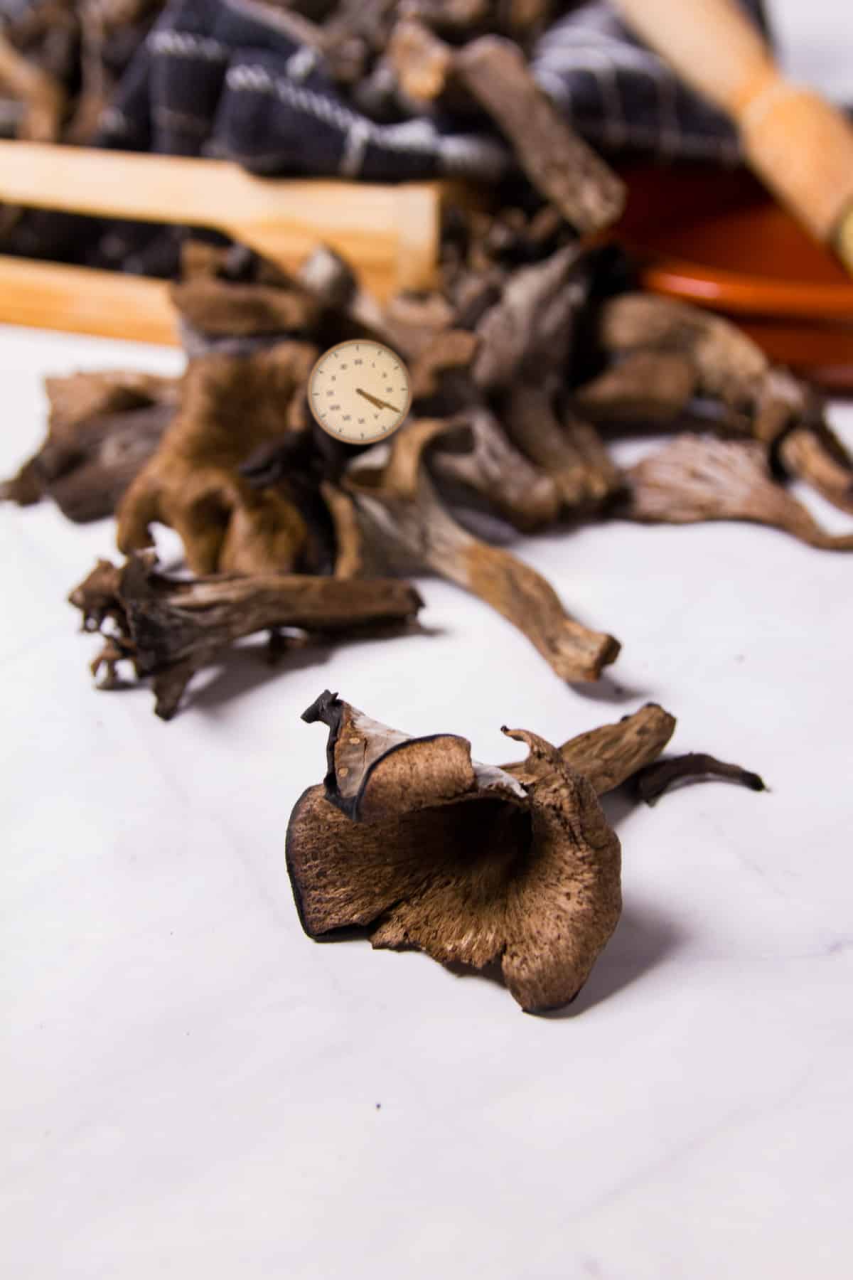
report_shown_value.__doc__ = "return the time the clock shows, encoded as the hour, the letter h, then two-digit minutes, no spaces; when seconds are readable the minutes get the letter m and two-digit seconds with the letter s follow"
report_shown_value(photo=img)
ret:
4h20
